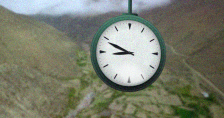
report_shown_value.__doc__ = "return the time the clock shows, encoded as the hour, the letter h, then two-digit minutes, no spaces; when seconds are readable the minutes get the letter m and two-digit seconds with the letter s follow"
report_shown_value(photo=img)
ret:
8h49
